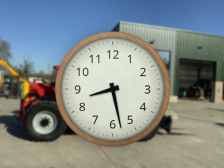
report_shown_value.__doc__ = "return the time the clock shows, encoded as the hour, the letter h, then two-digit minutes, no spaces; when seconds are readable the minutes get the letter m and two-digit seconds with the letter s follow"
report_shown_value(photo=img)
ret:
8h28
